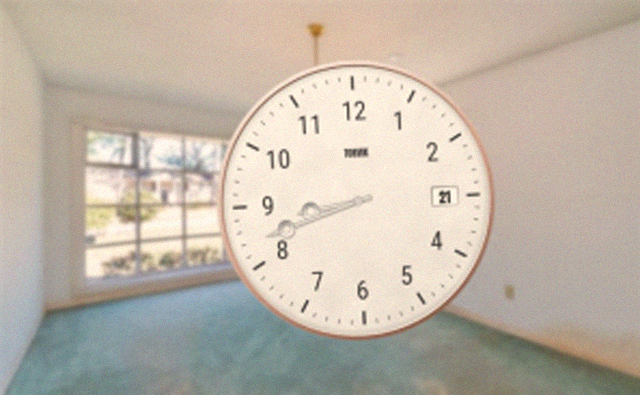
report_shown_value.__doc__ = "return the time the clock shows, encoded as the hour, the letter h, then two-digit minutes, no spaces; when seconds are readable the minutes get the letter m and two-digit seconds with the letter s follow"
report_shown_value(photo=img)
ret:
8h42
